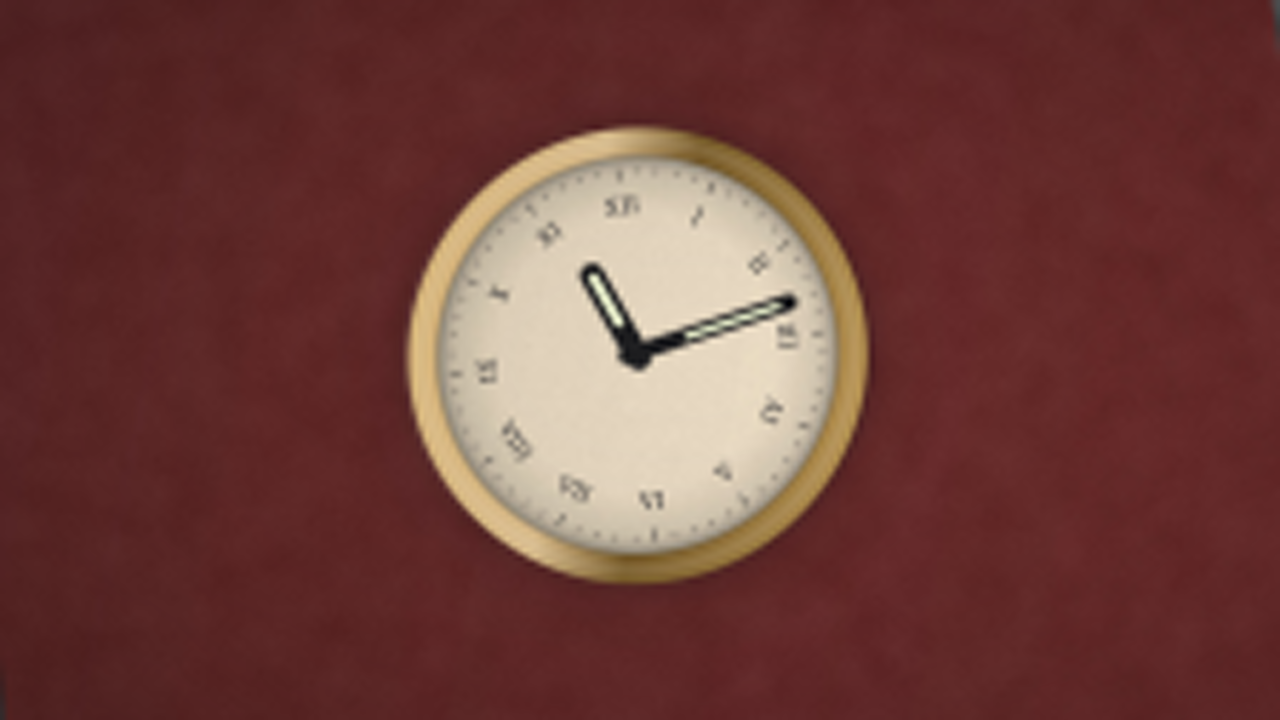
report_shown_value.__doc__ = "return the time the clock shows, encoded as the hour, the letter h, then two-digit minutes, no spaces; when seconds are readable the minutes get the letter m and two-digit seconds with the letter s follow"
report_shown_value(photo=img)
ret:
11h13
